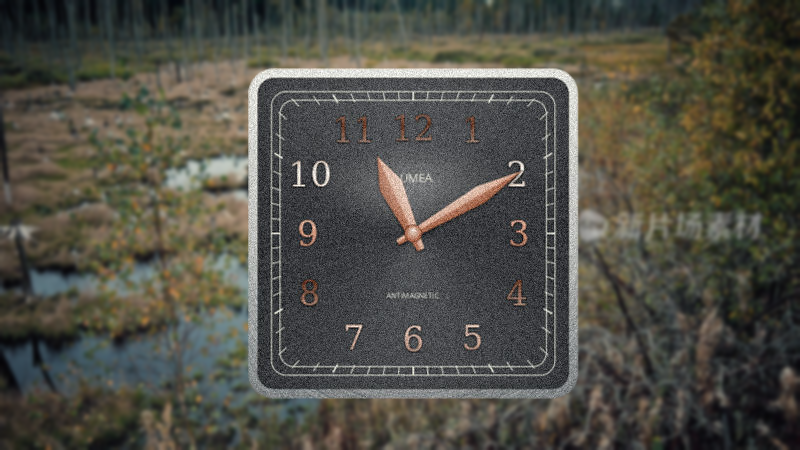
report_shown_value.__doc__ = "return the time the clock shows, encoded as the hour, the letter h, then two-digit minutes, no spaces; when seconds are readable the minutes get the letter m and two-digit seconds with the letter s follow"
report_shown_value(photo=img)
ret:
11h10
